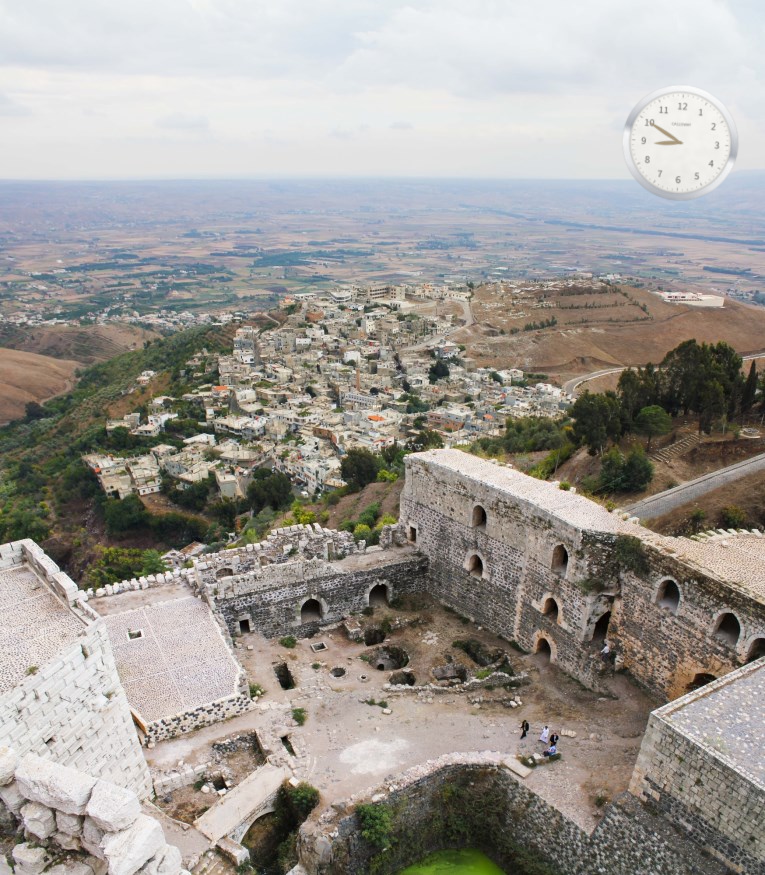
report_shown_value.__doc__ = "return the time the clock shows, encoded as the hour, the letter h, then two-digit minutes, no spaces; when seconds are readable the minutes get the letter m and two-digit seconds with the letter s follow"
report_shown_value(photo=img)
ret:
8h50
